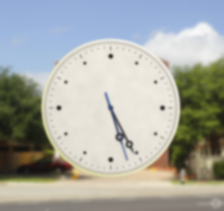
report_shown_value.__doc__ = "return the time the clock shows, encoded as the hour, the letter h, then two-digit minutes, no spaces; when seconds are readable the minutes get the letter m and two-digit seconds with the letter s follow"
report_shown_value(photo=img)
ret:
5h25m27s
